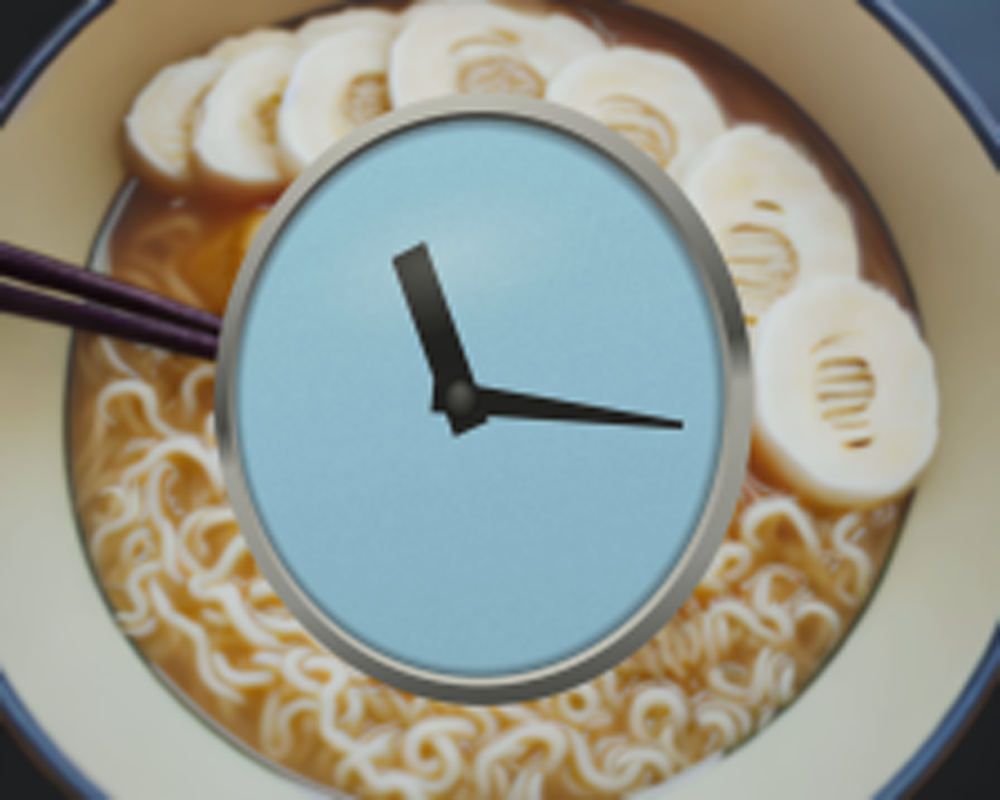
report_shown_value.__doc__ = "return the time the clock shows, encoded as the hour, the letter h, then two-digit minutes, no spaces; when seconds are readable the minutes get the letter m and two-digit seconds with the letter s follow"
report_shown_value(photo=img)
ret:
11h16
